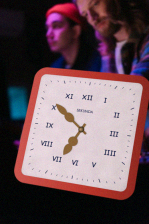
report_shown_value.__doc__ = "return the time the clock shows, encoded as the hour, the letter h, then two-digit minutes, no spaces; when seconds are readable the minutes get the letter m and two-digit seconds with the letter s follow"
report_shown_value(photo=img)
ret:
6h51
